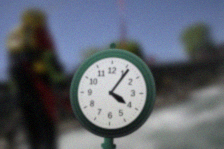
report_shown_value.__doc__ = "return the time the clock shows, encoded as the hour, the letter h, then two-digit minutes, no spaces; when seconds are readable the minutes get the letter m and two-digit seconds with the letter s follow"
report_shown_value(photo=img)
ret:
4h06
